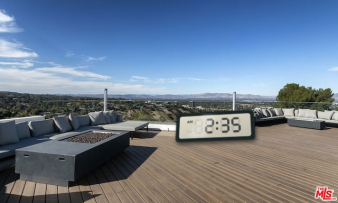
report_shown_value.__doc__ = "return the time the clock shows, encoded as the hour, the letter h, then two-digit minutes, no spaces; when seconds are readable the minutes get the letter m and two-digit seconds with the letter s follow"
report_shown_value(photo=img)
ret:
2h35
